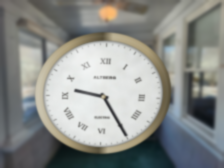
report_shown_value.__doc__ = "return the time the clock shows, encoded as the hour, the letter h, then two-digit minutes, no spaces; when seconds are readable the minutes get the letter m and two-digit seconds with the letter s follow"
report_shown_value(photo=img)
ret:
9h25
